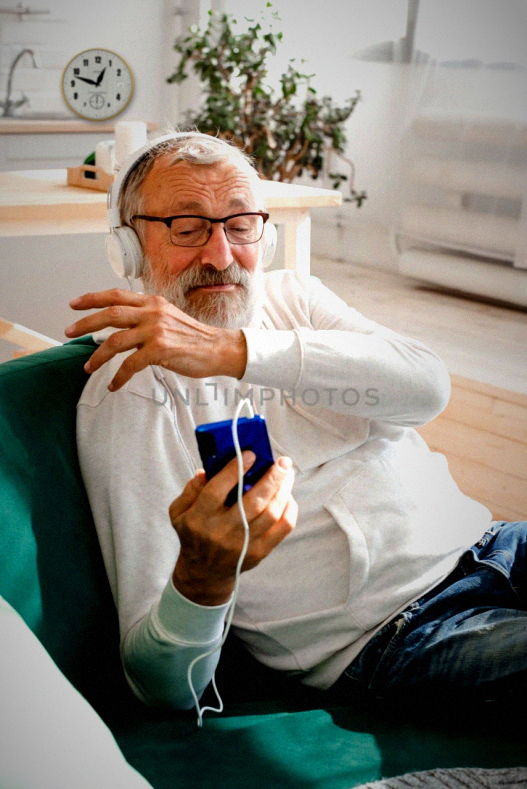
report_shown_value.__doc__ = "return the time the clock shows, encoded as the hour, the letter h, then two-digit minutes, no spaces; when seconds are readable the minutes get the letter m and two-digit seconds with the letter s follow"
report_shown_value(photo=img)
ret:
12h48
